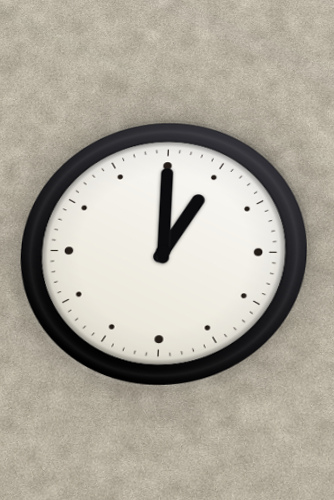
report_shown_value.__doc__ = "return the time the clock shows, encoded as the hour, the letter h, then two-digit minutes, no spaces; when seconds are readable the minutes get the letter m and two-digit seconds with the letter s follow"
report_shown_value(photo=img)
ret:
1h00
